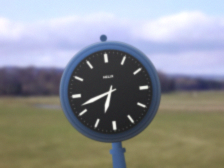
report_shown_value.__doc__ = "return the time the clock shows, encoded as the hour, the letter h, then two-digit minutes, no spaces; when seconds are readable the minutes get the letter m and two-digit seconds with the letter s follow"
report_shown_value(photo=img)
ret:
6h42
